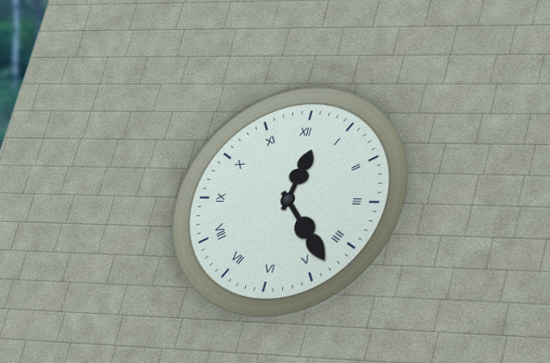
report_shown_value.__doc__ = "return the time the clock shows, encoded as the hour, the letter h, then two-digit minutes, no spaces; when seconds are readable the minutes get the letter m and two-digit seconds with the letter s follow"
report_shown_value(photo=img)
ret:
12h23
